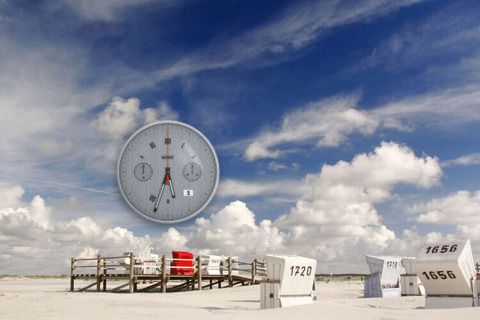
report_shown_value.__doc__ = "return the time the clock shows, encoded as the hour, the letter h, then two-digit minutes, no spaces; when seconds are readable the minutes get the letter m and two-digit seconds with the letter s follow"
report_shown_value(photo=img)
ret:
5h33
